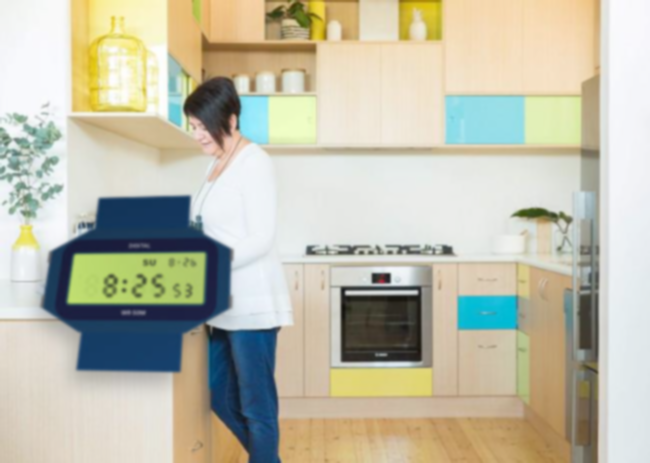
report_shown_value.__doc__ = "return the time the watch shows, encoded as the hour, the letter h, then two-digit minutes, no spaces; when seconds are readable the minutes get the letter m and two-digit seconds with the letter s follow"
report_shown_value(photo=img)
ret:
8h25m53s
